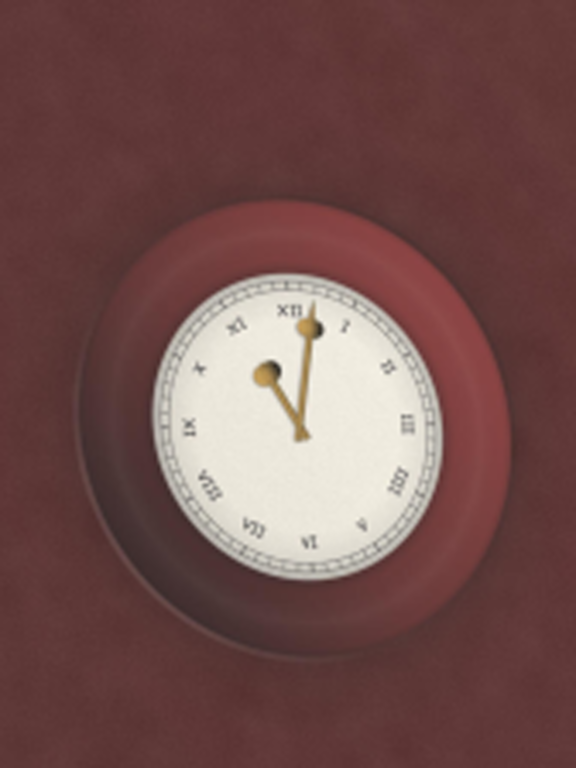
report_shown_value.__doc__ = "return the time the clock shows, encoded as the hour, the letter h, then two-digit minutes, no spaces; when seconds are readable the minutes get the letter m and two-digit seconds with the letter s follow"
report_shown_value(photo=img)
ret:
11h02
